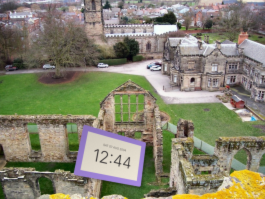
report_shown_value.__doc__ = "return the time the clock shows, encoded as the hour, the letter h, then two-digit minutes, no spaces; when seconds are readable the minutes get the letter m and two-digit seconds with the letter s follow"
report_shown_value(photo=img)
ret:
12h44
